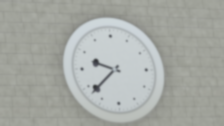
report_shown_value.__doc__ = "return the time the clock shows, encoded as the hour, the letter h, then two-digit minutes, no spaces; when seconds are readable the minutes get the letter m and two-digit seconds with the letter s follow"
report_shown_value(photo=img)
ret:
9h38
